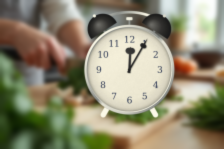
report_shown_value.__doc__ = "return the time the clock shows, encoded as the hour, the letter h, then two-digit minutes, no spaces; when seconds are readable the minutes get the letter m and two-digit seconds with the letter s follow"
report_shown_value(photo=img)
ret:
12h05
